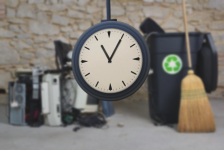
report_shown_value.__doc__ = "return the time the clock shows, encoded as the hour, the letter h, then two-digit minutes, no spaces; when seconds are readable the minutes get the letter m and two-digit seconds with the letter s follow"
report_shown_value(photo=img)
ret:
11h05
